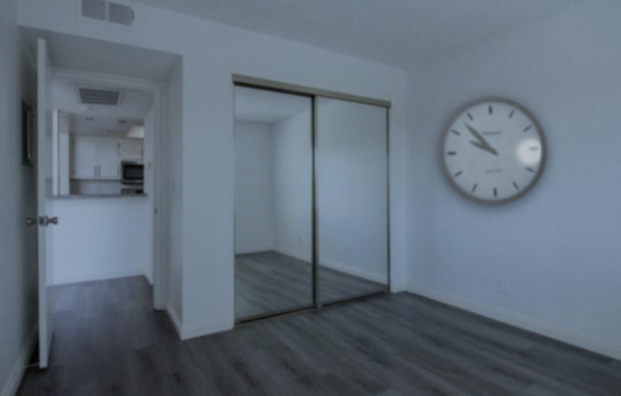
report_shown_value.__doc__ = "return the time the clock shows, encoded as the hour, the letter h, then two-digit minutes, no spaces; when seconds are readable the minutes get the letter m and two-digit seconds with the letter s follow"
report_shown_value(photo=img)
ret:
9h53
